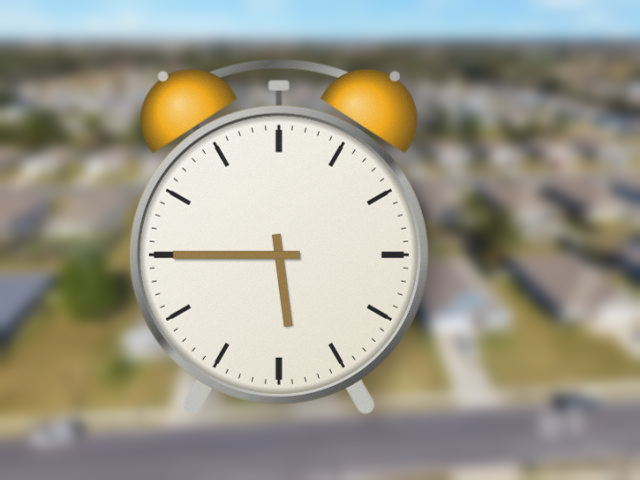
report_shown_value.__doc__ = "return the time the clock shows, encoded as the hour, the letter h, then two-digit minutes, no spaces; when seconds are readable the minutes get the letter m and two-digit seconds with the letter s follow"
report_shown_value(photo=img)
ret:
5h45
